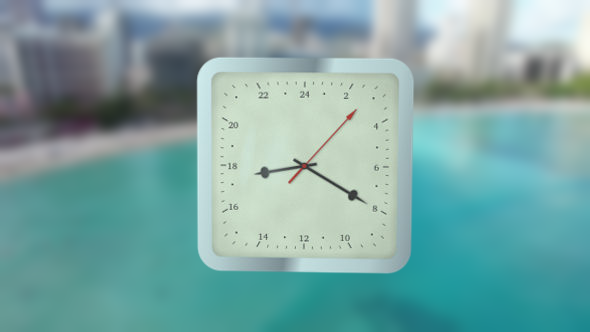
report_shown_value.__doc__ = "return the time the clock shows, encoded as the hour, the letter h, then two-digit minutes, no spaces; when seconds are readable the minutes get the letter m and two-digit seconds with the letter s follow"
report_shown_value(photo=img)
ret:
17h20m07s
